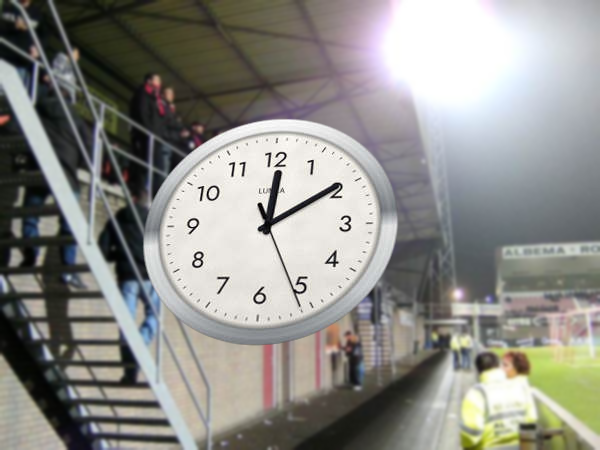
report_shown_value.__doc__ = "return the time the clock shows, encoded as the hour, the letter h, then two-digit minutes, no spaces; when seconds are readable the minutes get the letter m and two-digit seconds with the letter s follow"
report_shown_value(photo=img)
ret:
12h09m26s
